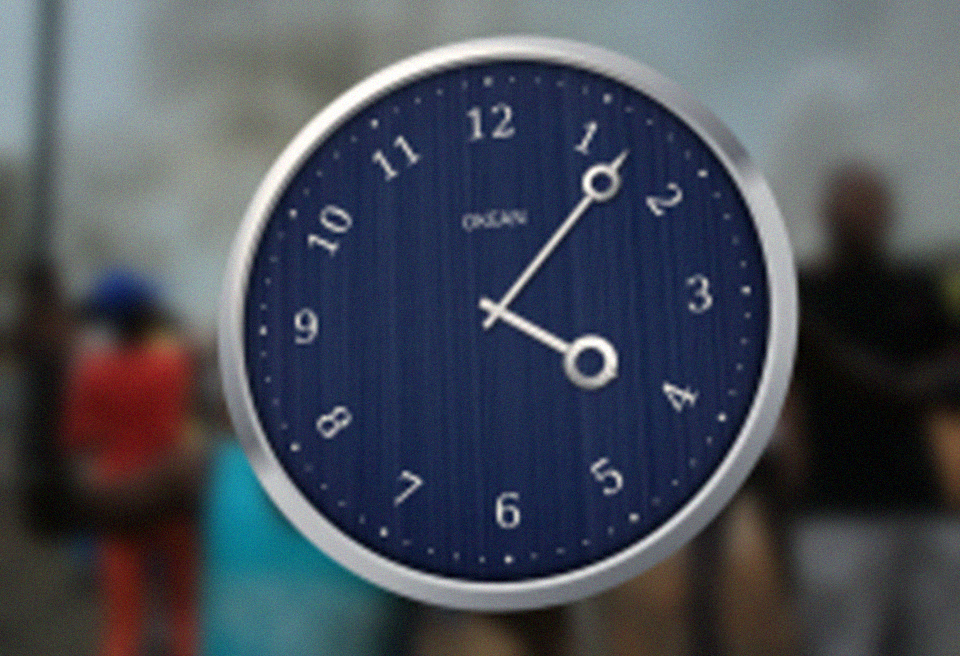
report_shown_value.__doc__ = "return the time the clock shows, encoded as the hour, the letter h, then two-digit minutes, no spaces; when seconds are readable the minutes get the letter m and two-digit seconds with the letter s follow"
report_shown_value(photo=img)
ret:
4h07
